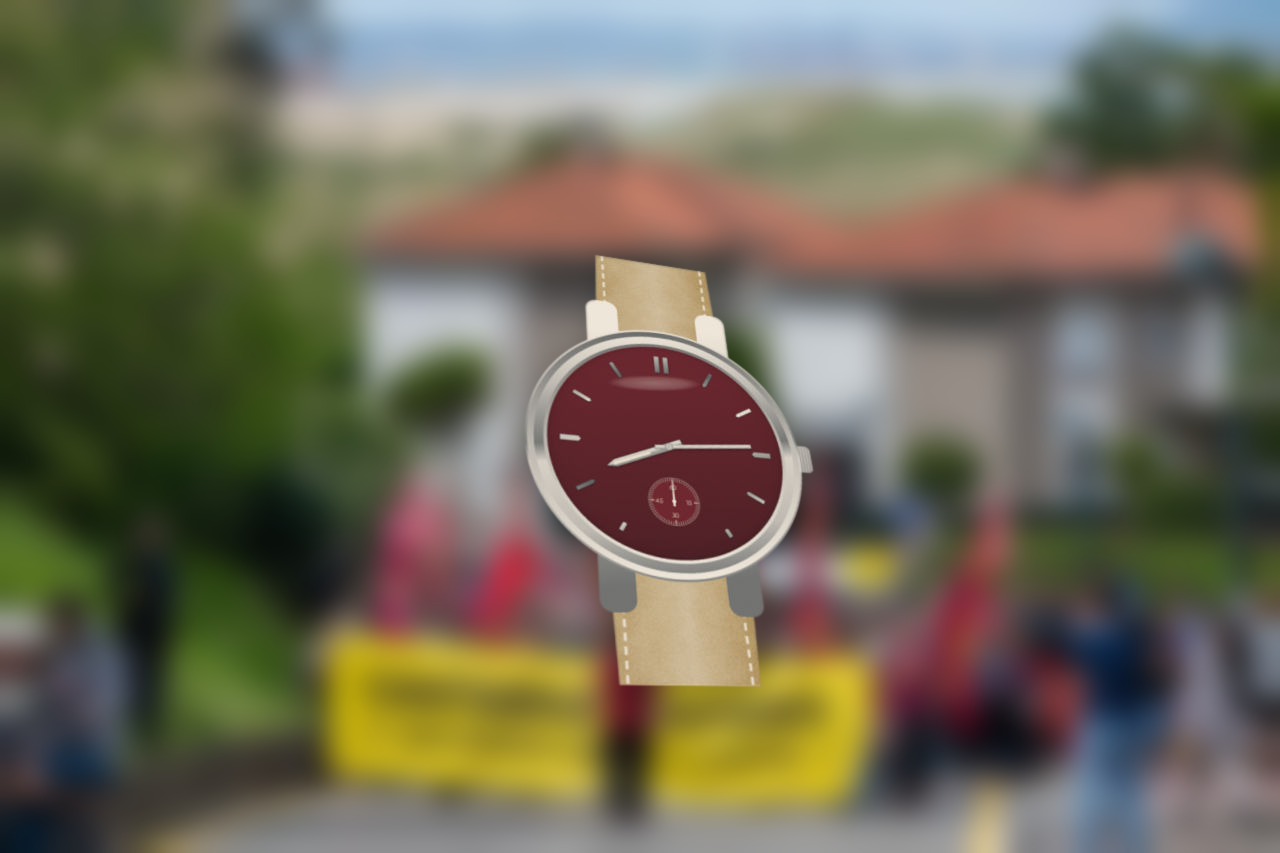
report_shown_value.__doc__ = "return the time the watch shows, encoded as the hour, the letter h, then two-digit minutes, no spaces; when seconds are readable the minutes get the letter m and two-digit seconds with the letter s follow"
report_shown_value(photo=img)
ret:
8h14
